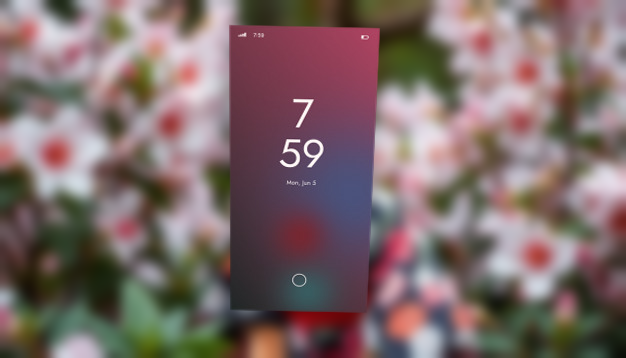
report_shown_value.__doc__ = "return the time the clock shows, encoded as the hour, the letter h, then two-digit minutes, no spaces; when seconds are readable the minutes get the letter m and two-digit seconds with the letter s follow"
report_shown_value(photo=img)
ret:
7h59
